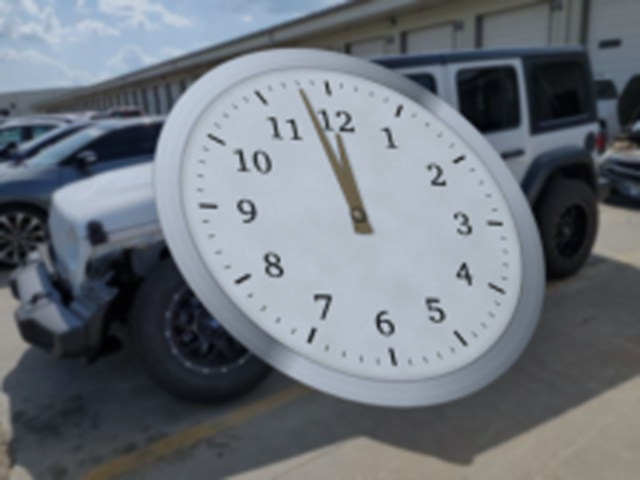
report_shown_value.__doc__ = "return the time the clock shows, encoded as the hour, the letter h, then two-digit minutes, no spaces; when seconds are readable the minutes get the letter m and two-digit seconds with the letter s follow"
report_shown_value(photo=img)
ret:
11h58
